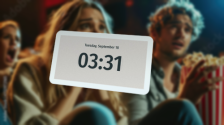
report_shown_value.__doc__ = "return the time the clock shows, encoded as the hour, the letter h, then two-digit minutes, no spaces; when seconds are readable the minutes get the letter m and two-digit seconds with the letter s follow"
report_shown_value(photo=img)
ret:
3h31
